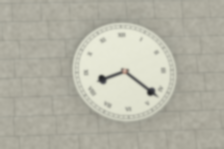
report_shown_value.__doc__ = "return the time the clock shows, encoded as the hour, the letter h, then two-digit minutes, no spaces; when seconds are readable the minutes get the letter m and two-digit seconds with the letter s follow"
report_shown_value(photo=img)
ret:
8h22
